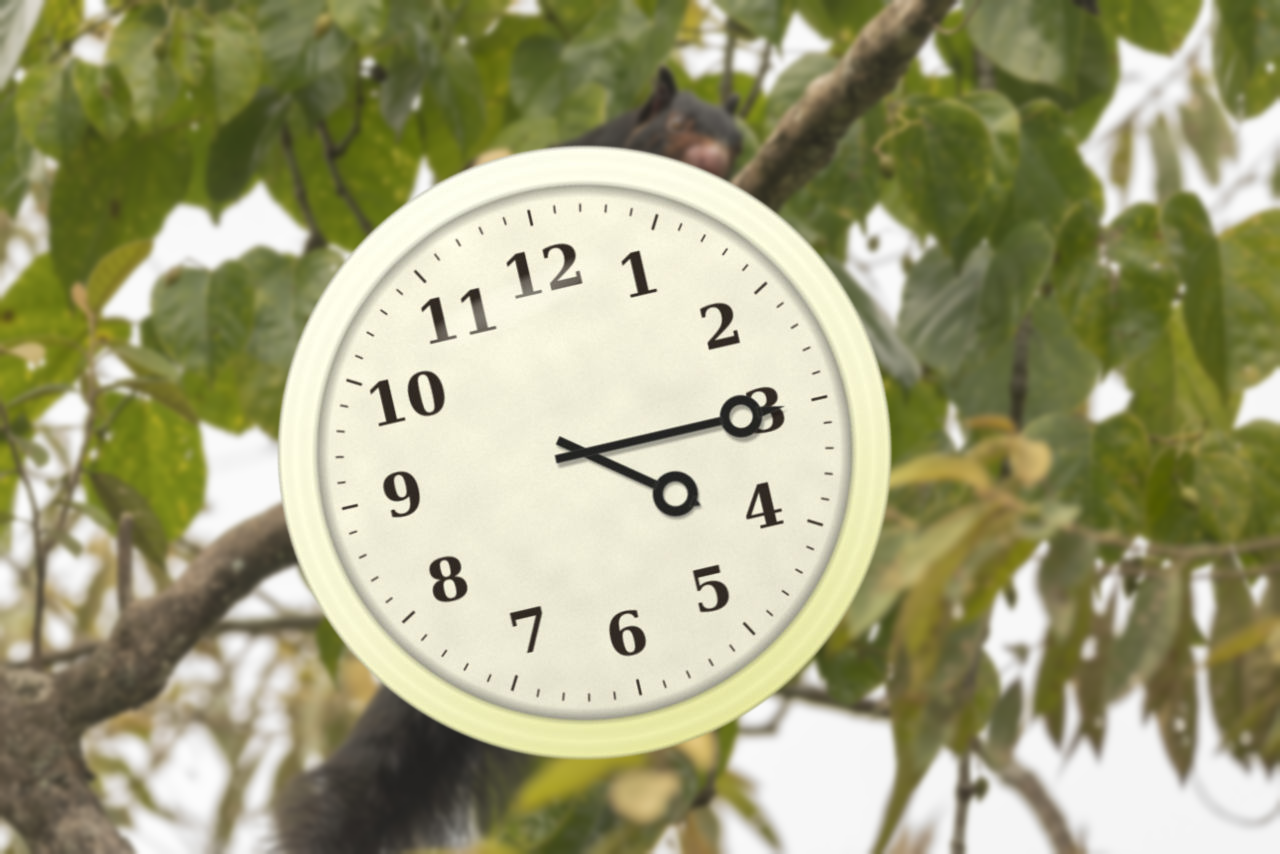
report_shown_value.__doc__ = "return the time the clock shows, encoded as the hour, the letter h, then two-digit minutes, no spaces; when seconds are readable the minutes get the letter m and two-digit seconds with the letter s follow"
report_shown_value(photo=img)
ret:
4h15
